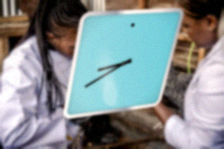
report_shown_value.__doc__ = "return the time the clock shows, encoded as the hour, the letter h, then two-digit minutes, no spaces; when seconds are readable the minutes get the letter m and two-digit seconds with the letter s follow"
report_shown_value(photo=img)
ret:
8h40
